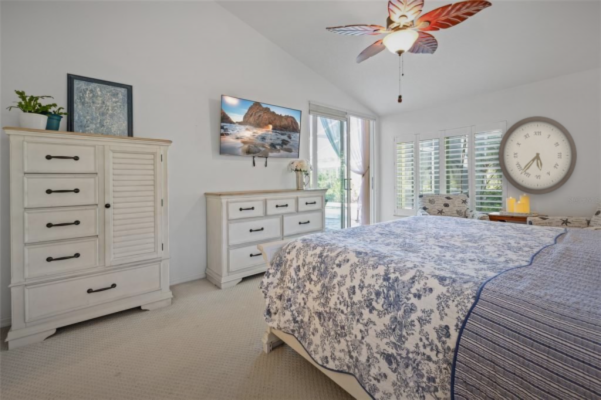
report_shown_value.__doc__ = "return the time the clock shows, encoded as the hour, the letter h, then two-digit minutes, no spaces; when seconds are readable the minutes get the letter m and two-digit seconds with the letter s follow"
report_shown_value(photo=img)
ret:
5h37
